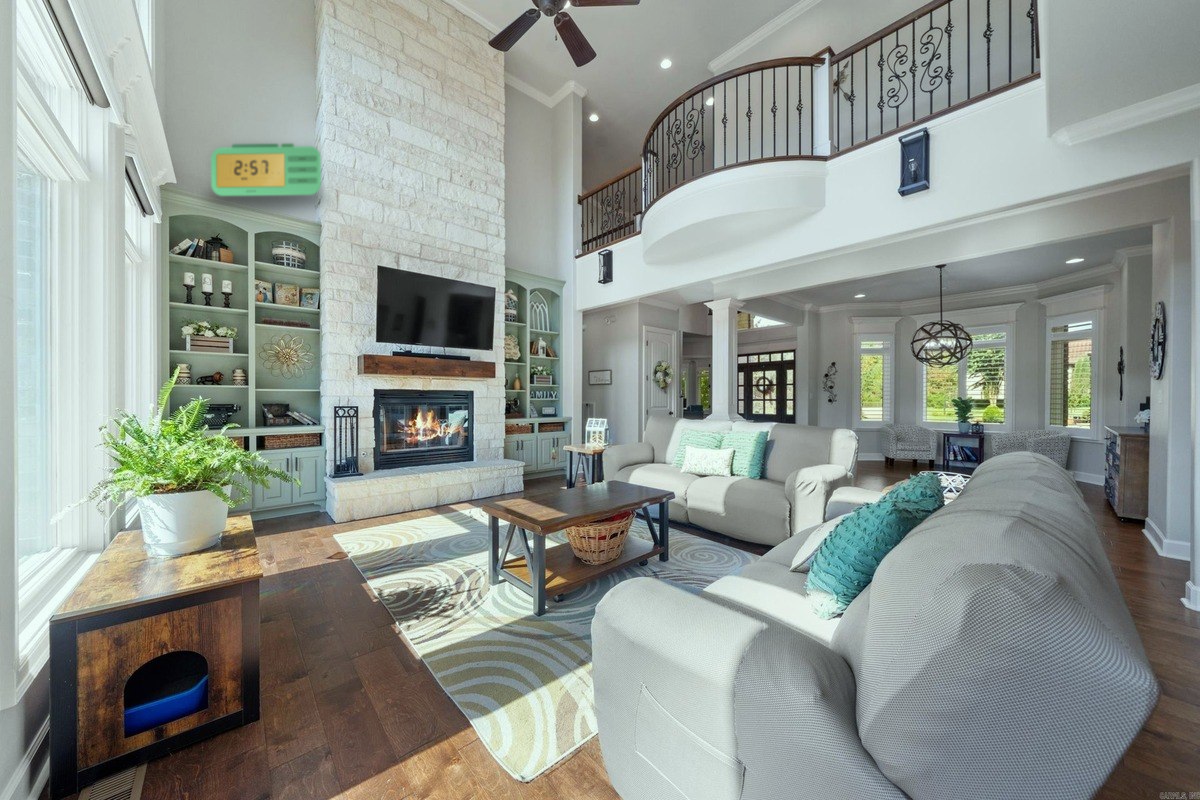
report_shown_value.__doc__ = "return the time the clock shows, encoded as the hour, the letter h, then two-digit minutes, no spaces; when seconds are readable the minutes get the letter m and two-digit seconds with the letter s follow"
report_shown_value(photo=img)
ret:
2h57
